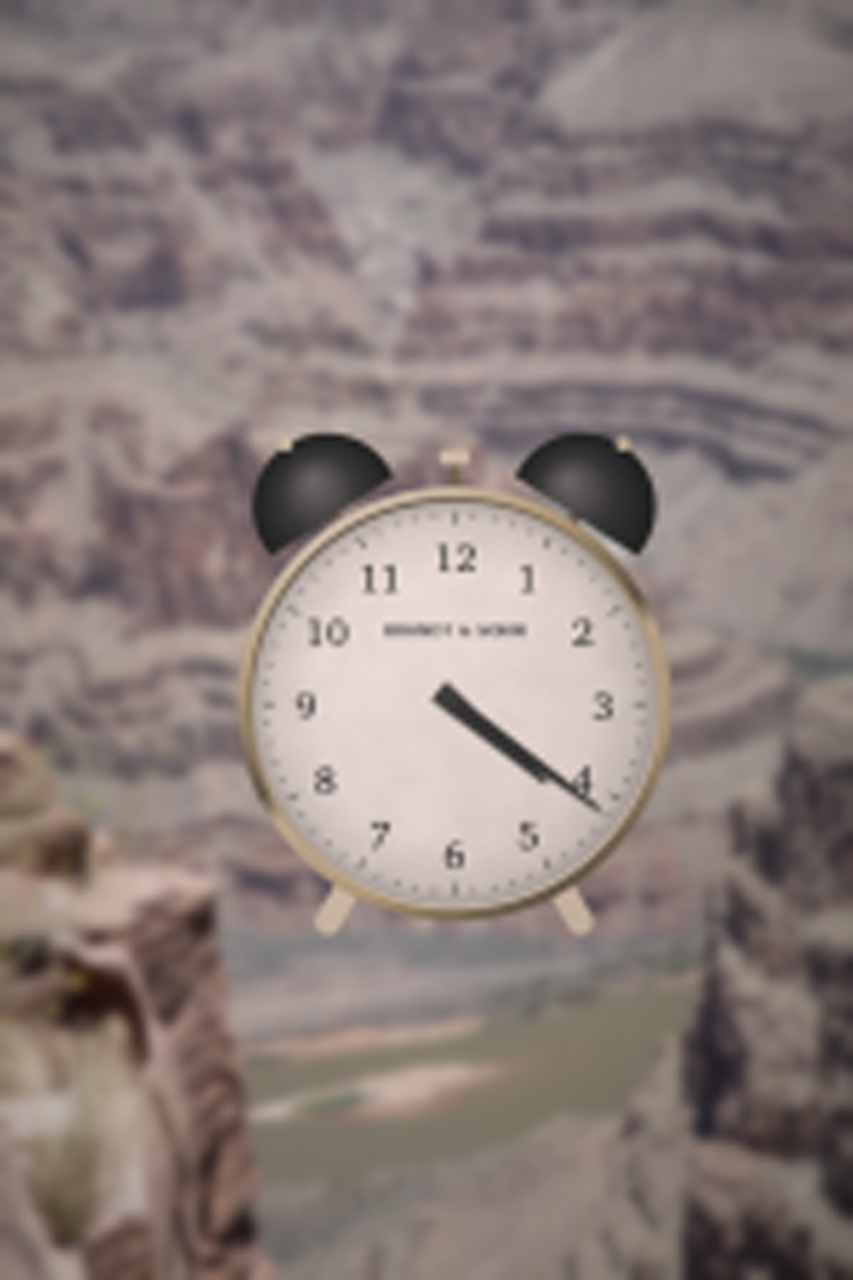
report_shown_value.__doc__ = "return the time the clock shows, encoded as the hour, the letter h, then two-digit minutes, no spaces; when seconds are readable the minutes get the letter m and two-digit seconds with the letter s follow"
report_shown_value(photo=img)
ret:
4h21
